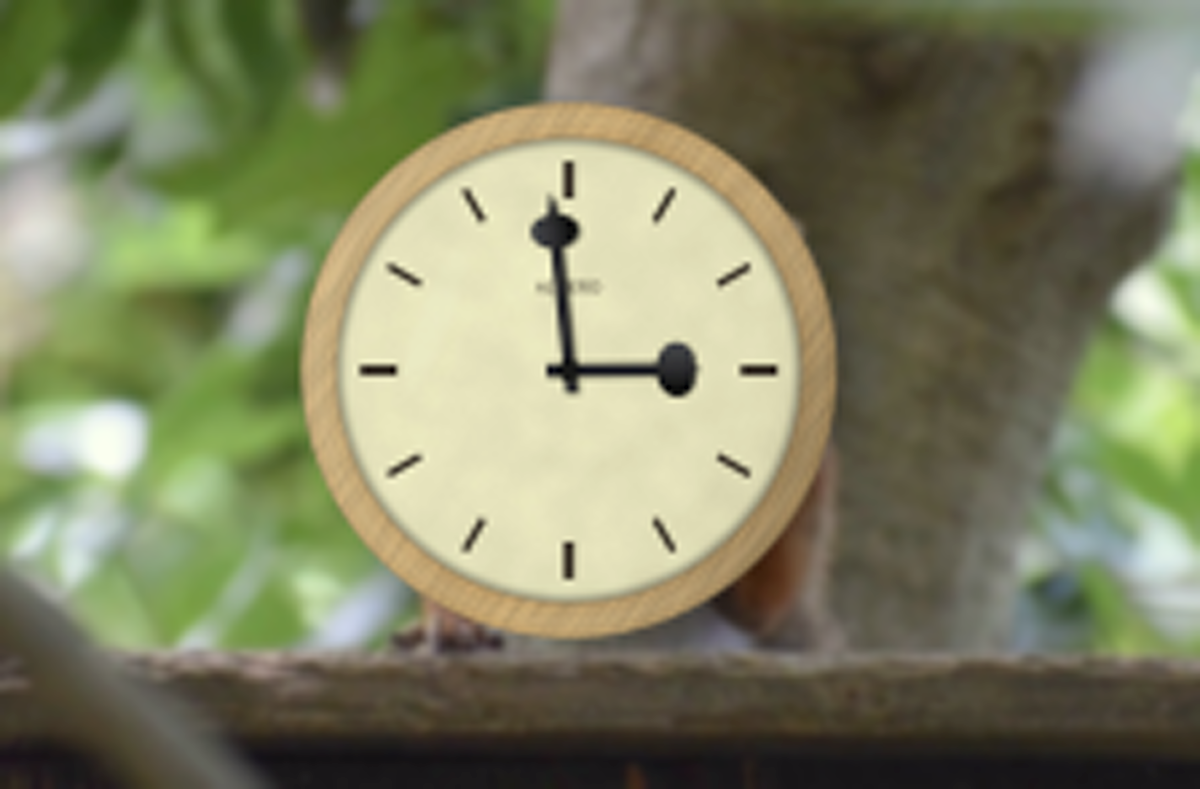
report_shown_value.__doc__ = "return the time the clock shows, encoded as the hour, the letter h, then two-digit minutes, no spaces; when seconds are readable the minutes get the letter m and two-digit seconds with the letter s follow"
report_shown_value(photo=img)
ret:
2h59
